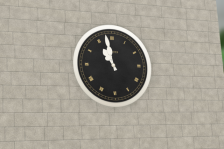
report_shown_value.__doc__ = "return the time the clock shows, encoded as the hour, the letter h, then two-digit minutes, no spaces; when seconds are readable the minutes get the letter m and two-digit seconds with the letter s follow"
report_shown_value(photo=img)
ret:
10h58
